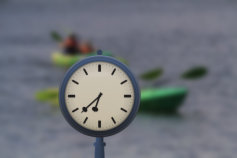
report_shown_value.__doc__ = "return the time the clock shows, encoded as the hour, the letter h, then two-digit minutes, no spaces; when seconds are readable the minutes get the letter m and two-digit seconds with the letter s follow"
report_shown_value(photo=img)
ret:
6h38
